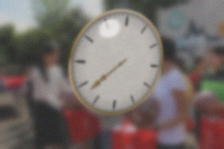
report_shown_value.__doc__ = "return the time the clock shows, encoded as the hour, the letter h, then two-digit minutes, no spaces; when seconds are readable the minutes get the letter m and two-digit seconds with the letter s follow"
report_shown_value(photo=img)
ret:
7h38
